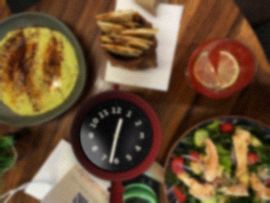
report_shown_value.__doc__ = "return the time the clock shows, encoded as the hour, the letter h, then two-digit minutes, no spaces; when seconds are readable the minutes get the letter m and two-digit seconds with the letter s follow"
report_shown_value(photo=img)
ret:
12h32
